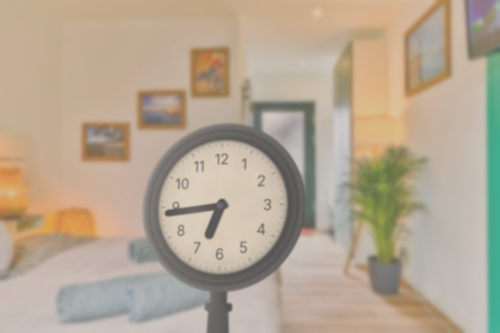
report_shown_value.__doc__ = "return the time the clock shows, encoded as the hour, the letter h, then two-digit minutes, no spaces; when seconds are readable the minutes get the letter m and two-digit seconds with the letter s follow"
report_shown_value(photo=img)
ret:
6h44
